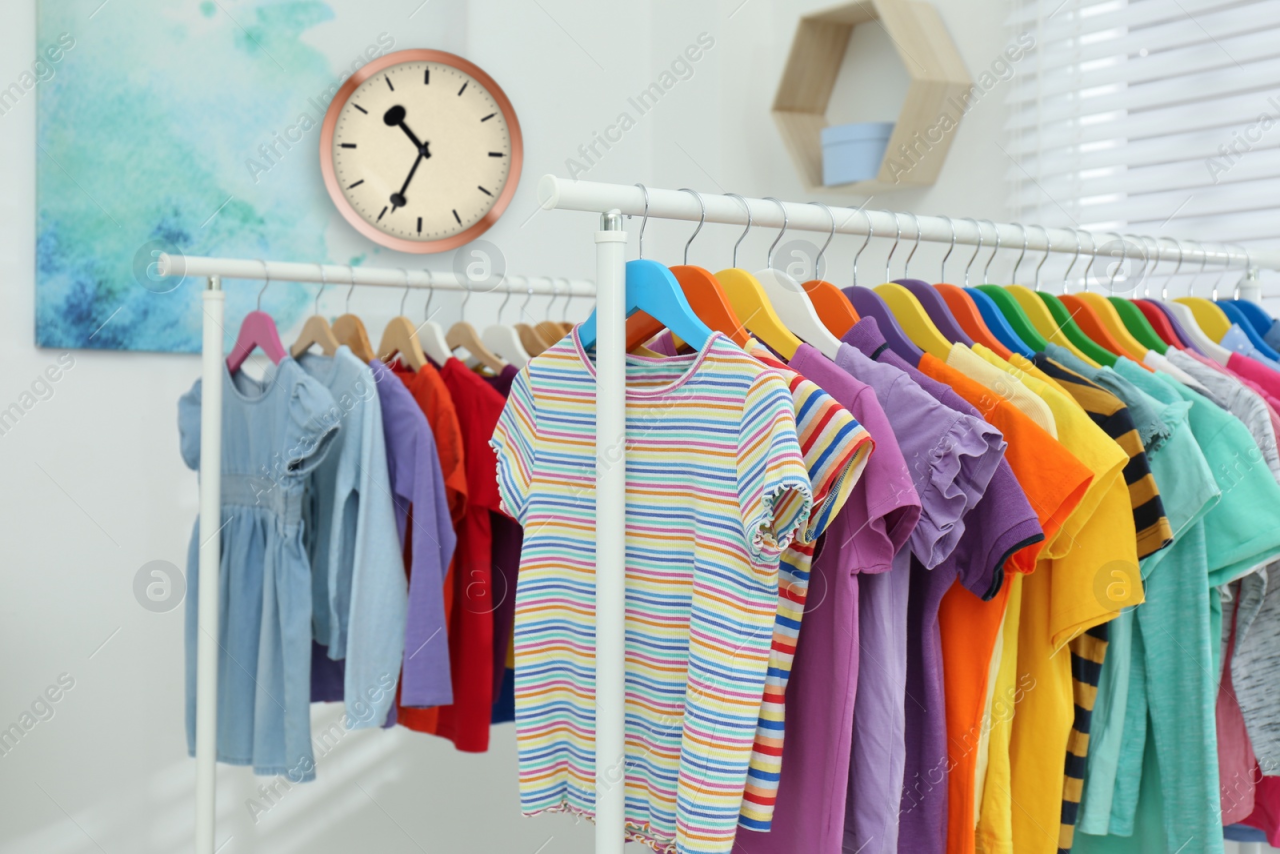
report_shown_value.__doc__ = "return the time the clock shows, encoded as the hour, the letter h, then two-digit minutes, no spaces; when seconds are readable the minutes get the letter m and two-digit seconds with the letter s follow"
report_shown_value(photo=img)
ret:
10h34
